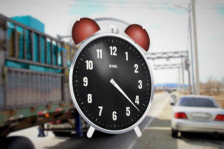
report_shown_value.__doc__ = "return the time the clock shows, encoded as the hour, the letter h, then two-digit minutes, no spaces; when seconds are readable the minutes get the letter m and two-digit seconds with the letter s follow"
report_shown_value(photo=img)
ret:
4h22
